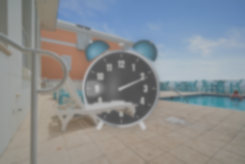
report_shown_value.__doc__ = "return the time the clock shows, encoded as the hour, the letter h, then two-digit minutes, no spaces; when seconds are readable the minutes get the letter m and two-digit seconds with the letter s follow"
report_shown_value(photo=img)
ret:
2h11
